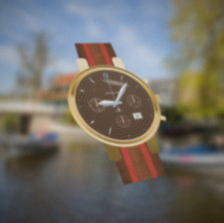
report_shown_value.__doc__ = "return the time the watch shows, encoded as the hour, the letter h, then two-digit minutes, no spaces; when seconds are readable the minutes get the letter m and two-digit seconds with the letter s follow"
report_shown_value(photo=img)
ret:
9h07
